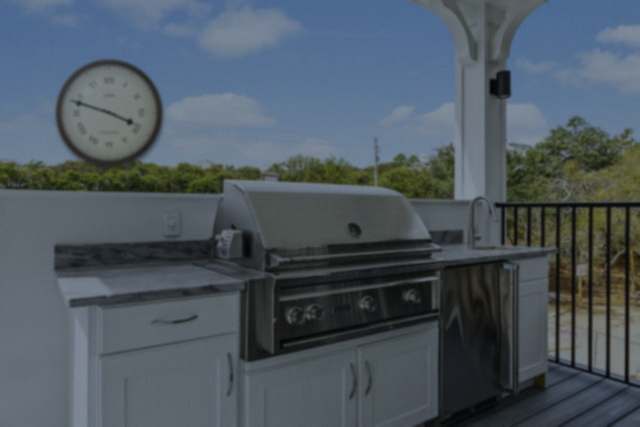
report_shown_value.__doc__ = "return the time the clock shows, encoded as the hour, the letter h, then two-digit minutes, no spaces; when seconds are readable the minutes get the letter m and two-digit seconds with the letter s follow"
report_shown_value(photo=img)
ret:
3h48
